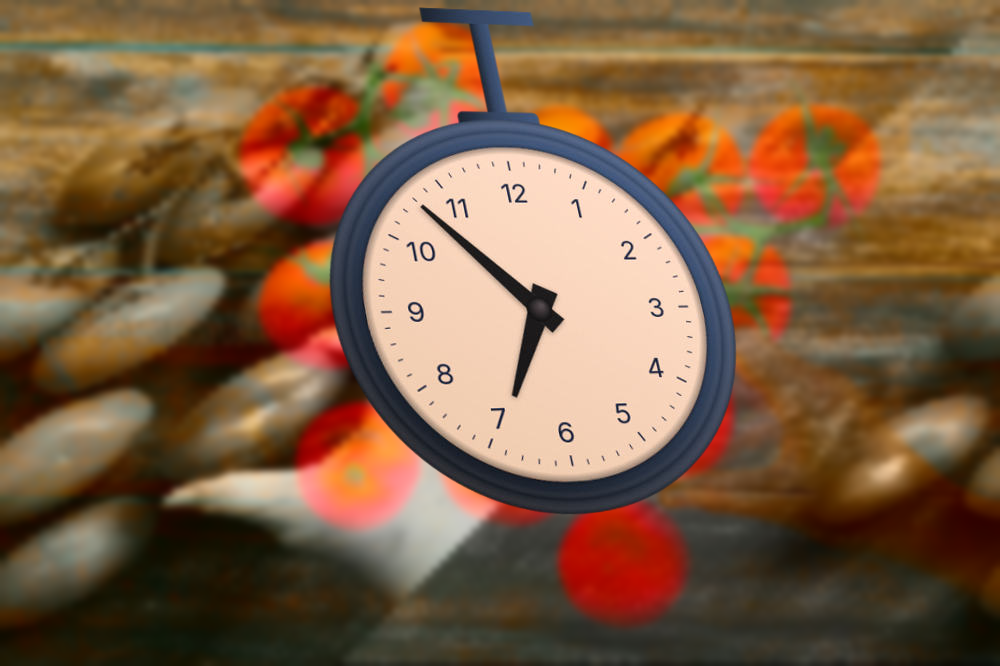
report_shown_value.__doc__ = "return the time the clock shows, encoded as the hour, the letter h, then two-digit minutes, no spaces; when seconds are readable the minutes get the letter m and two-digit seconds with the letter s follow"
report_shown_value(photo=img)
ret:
6h53
